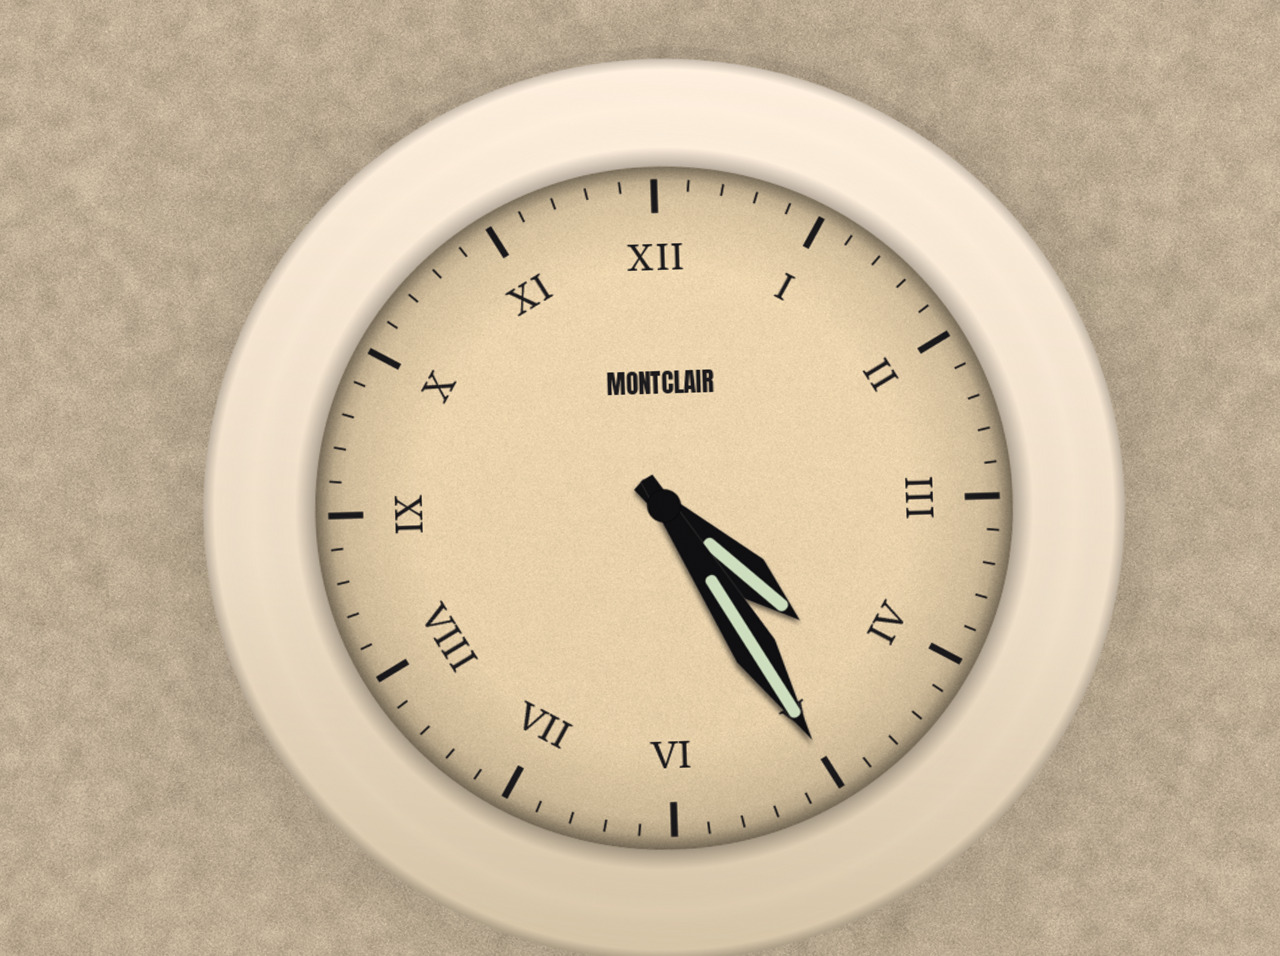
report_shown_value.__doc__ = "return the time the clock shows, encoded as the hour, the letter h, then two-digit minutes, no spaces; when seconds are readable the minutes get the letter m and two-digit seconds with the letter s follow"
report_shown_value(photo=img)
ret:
4h25
